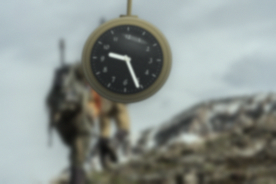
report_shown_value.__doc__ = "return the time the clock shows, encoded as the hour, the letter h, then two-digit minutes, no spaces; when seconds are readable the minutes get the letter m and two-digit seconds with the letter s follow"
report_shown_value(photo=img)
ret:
9h26
